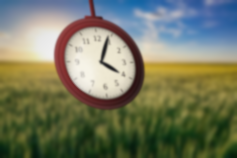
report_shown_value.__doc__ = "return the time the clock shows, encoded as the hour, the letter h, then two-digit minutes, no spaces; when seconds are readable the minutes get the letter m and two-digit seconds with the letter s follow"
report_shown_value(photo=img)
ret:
4h04
